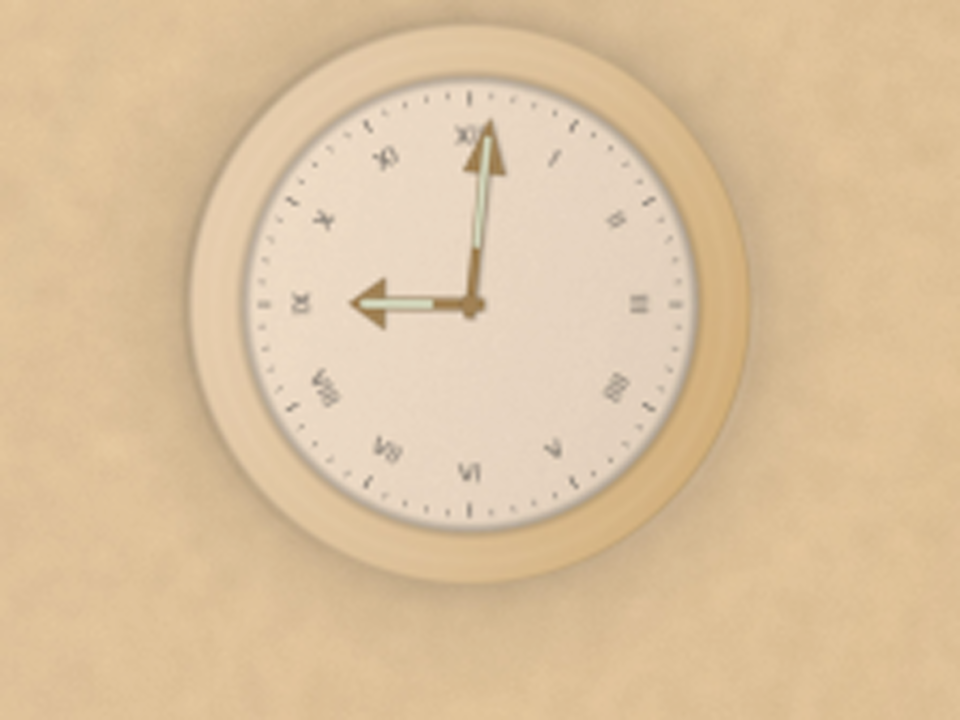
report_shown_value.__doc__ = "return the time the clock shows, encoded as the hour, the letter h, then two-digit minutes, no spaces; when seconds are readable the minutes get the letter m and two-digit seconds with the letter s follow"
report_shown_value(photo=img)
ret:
9h01
